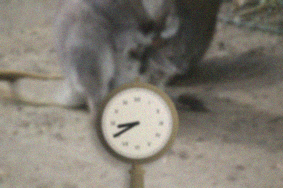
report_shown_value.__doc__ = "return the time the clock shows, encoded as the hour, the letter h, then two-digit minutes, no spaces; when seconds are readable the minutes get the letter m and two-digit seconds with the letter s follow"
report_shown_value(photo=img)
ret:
8h40
